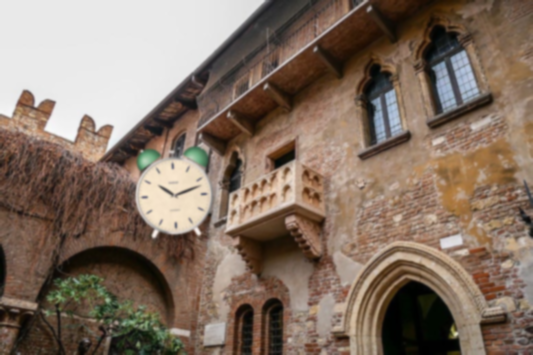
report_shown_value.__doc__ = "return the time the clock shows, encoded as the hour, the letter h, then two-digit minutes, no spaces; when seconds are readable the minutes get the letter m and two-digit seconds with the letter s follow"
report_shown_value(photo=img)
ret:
10h12
